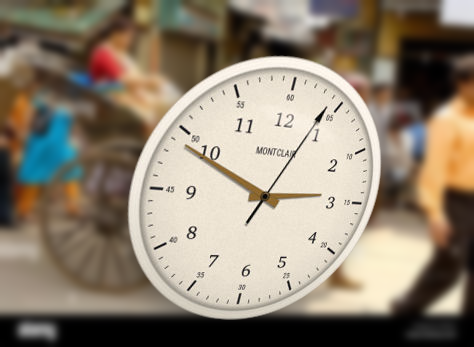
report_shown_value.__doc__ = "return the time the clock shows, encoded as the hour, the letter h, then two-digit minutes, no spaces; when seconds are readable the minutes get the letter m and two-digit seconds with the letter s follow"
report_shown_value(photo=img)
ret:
2h49m04s
